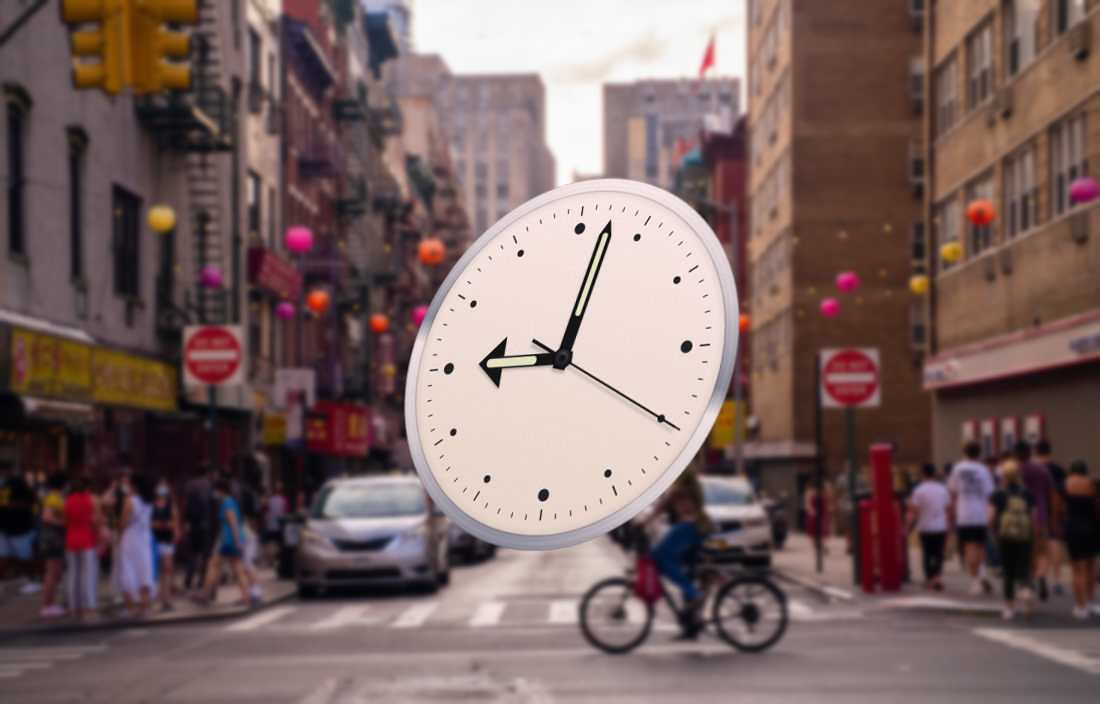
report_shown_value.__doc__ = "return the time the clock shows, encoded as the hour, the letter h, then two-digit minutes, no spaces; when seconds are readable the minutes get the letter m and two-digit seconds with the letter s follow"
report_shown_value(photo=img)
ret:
9h02m20s
